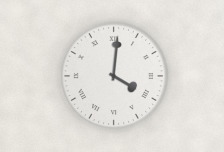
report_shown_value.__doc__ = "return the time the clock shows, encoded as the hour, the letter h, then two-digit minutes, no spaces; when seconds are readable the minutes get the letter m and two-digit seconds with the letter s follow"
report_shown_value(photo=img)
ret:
4h01
